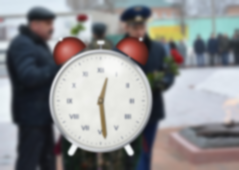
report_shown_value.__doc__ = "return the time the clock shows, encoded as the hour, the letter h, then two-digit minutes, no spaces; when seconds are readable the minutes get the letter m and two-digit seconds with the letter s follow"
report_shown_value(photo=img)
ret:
12h29
